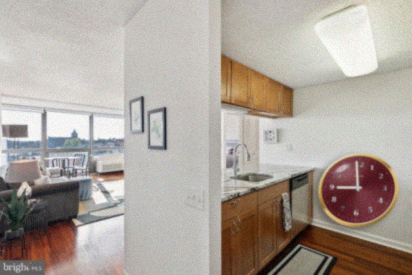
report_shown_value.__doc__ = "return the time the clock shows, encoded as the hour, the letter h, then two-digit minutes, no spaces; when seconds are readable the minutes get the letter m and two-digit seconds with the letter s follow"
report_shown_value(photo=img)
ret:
8h59
